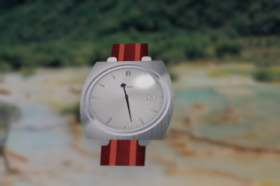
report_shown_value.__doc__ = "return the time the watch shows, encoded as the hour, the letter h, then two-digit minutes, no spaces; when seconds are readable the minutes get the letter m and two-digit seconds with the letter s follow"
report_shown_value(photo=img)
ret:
11h28
